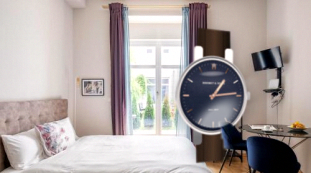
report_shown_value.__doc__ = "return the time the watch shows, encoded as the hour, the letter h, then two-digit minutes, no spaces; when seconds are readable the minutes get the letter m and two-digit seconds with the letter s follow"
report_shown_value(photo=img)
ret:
1h14
